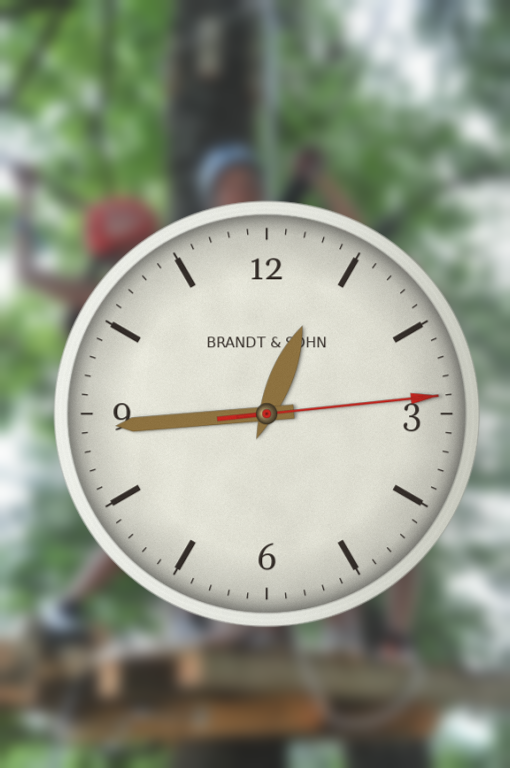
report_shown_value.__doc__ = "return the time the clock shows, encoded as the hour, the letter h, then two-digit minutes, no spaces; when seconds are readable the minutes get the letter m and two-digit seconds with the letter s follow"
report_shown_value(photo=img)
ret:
12h44m14s
